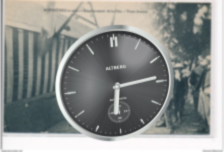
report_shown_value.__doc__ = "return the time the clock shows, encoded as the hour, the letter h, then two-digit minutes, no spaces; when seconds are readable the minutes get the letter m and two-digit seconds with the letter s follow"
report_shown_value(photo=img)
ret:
6h14
